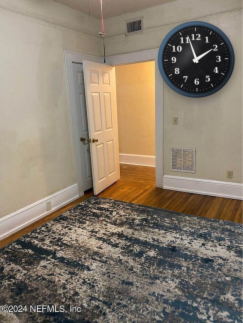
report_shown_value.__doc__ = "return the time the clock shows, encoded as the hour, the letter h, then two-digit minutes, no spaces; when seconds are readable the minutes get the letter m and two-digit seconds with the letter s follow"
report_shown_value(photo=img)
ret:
1h57
